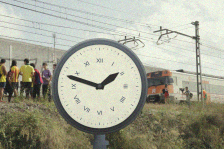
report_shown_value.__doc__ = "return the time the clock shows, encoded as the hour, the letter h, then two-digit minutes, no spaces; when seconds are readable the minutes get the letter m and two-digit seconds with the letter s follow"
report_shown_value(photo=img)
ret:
1h48
